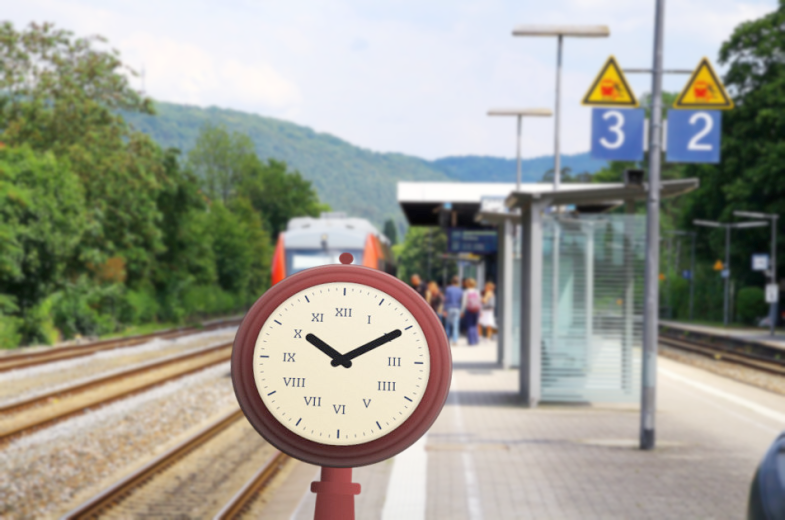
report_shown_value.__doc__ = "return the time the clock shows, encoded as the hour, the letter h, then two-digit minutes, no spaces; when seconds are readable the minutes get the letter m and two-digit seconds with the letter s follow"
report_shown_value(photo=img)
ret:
10h10
